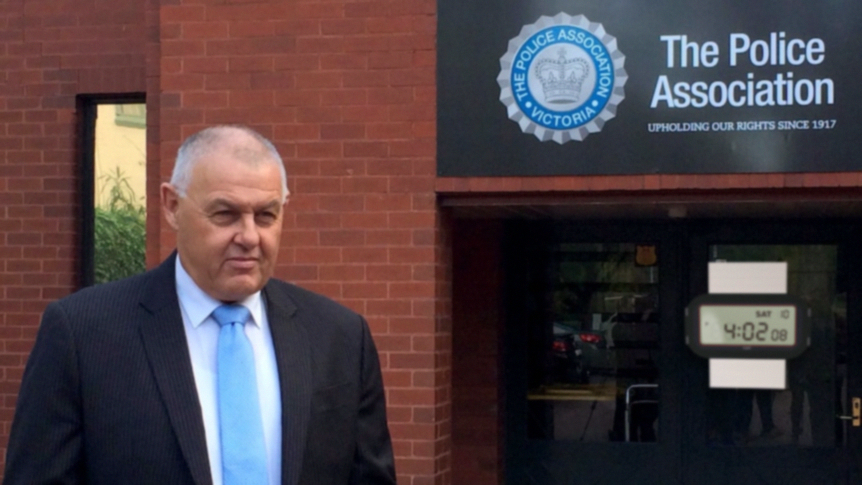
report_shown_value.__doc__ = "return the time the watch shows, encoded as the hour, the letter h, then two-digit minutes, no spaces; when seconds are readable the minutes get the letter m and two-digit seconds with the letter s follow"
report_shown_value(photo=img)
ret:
4h02
